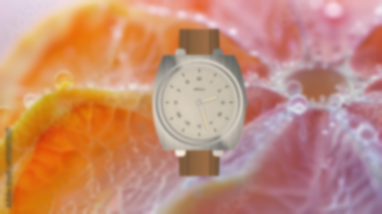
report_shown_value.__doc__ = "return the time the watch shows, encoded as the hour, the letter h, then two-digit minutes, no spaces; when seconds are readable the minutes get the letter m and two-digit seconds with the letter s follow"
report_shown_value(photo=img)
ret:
2h27
